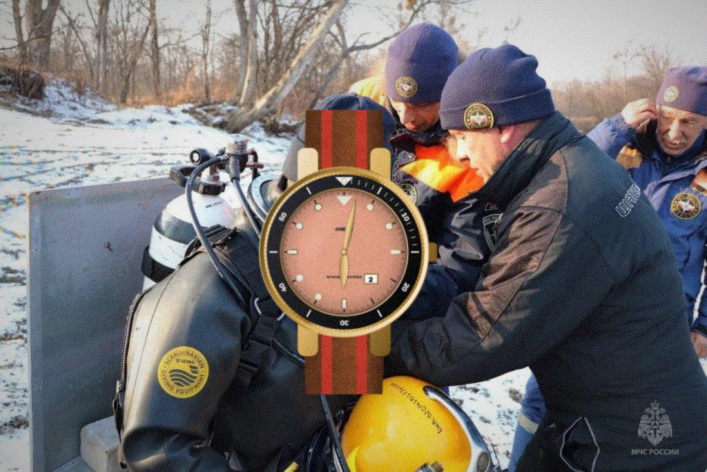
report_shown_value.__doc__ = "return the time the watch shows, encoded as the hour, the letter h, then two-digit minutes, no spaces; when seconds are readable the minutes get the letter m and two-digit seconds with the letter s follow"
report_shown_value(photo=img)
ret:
6h02
